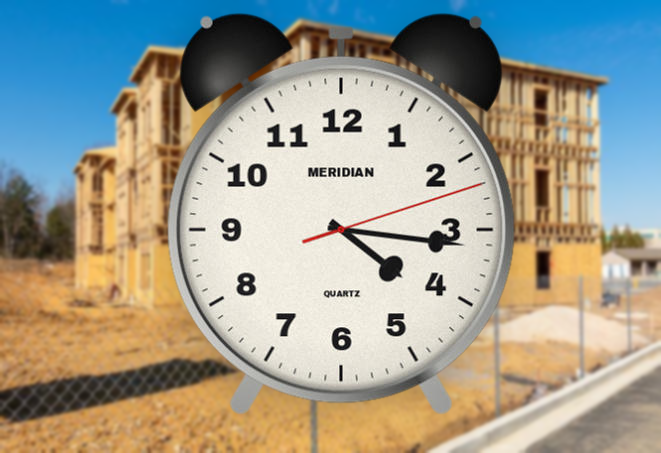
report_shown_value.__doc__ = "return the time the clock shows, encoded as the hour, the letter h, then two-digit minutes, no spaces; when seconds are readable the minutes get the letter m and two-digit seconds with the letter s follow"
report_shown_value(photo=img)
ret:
4h16m12s
